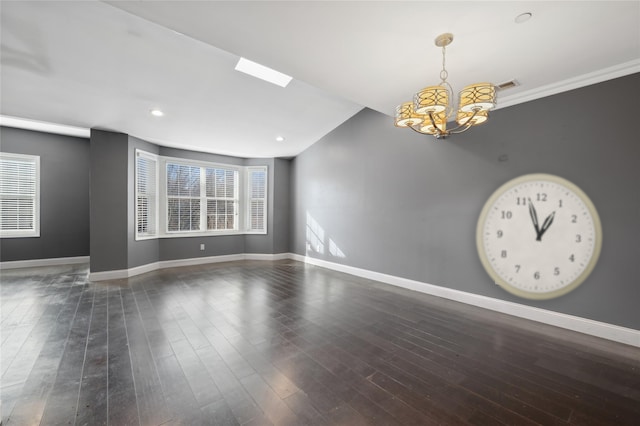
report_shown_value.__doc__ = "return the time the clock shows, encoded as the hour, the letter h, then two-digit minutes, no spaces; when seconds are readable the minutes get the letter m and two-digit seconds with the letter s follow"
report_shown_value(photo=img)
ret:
12h57
